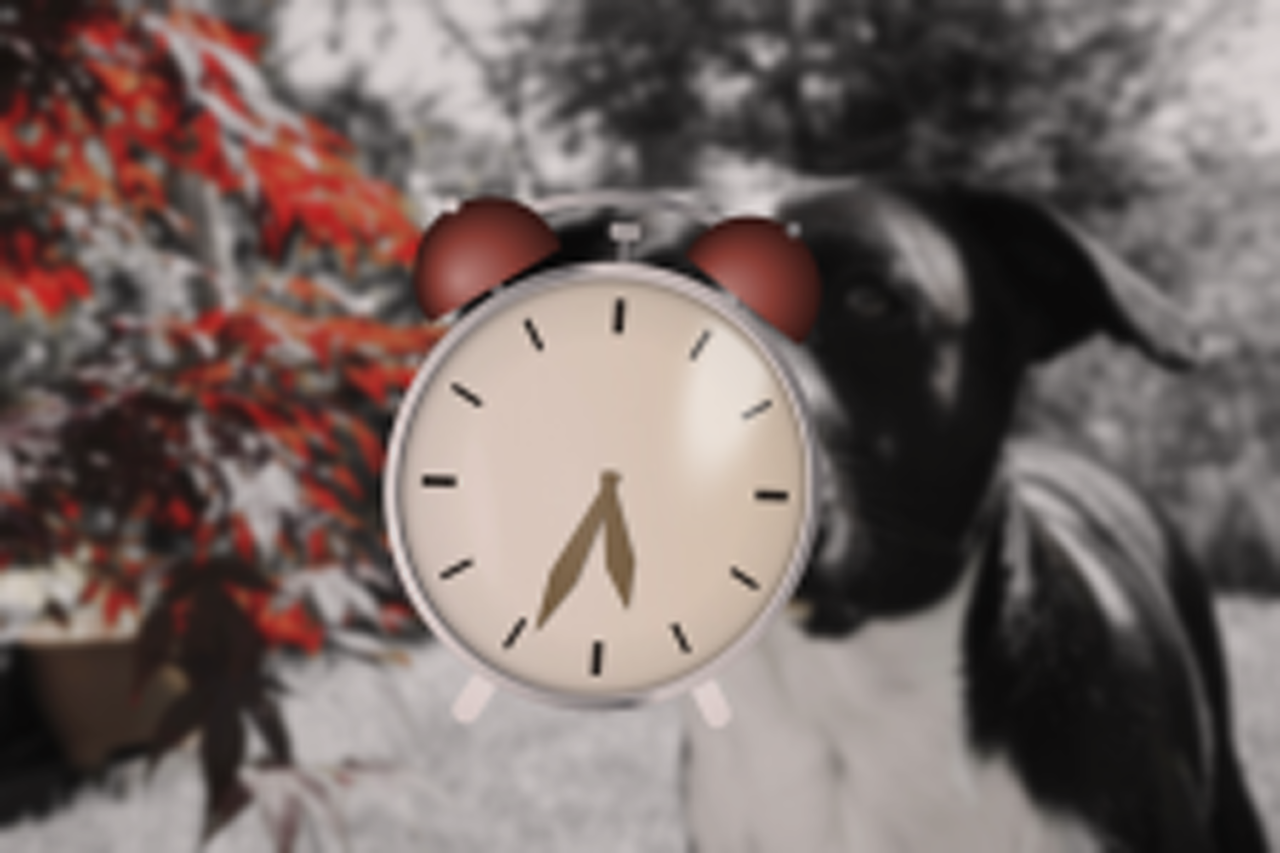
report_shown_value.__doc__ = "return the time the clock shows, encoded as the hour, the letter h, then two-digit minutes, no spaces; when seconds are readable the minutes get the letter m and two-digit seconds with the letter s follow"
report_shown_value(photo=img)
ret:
5h34
